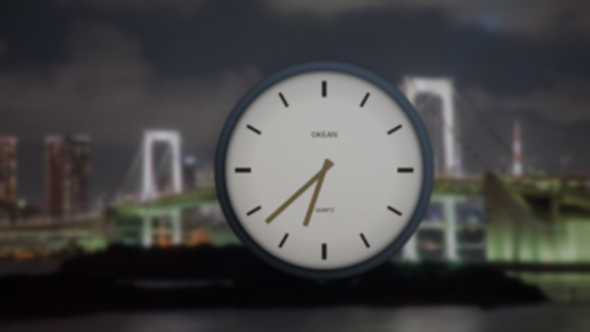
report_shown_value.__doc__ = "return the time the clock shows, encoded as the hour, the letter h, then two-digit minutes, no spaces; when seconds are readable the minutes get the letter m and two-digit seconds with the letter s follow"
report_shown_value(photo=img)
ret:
6h38
